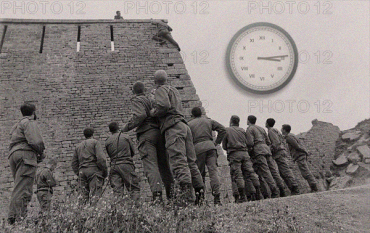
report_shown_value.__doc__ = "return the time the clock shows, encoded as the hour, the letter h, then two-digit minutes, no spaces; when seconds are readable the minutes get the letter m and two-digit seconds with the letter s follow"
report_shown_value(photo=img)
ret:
3h14
